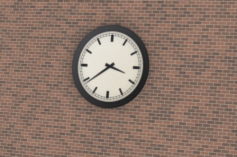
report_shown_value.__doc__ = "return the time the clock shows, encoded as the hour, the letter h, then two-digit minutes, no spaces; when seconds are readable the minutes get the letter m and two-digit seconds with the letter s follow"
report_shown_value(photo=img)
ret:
3h39
